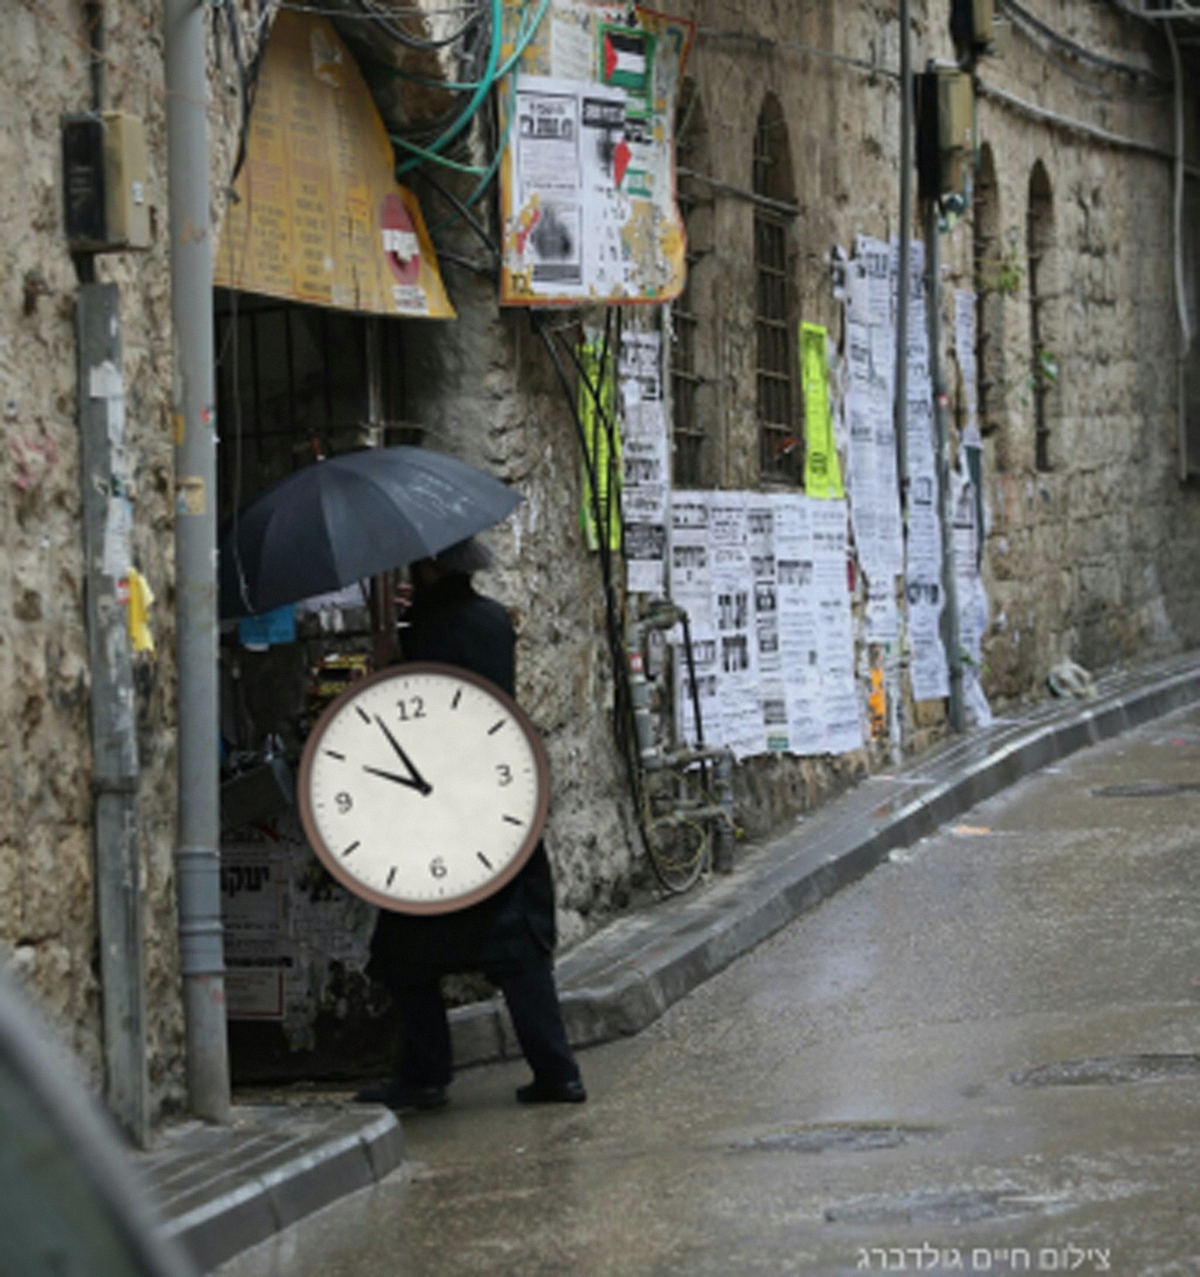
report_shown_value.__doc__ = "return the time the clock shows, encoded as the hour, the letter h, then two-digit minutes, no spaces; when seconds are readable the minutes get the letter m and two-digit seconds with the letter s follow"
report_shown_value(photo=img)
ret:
9h56
